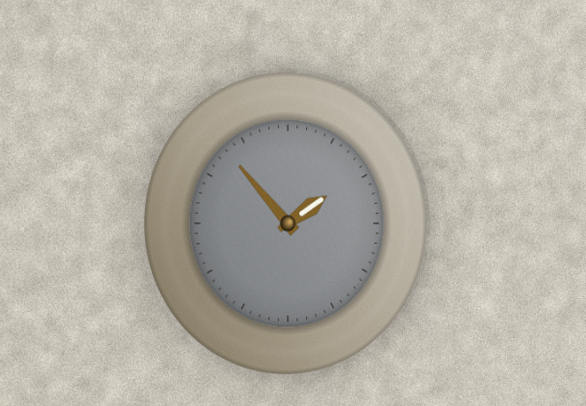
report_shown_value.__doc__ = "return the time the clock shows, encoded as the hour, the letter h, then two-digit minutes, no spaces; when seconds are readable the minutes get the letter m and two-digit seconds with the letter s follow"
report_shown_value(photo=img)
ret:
1h53
